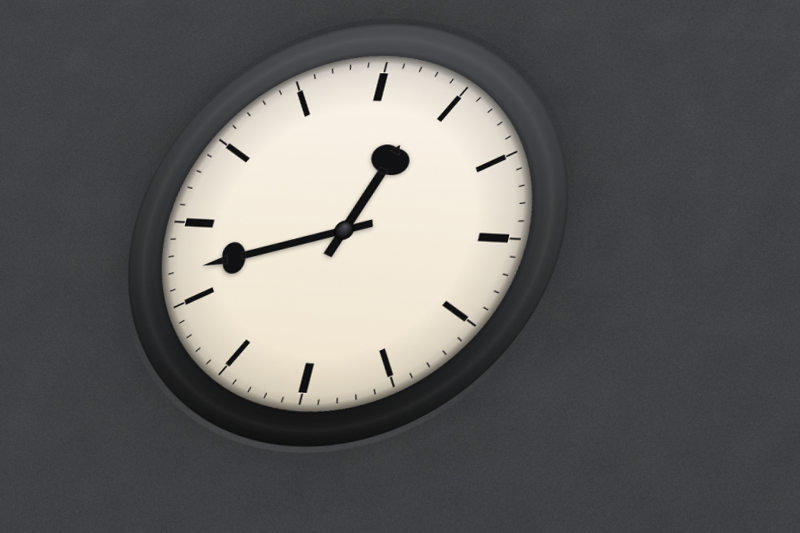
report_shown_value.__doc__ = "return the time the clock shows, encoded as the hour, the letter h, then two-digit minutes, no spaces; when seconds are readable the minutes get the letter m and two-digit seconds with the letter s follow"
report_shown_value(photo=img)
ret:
12h42
